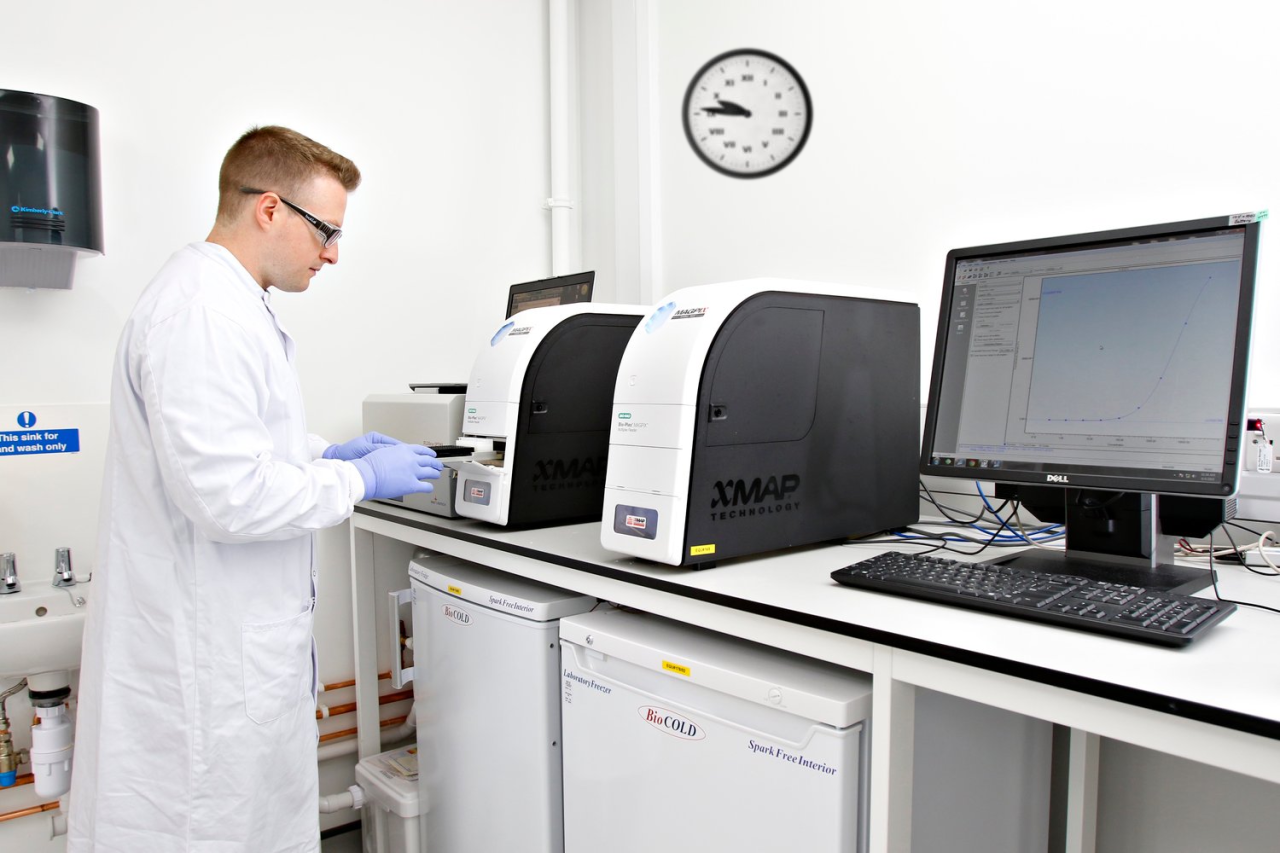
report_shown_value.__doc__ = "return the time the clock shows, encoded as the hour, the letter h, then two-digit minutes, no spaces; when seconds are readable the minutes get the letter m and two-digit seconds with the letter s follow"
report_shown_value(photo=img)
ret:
9h46
